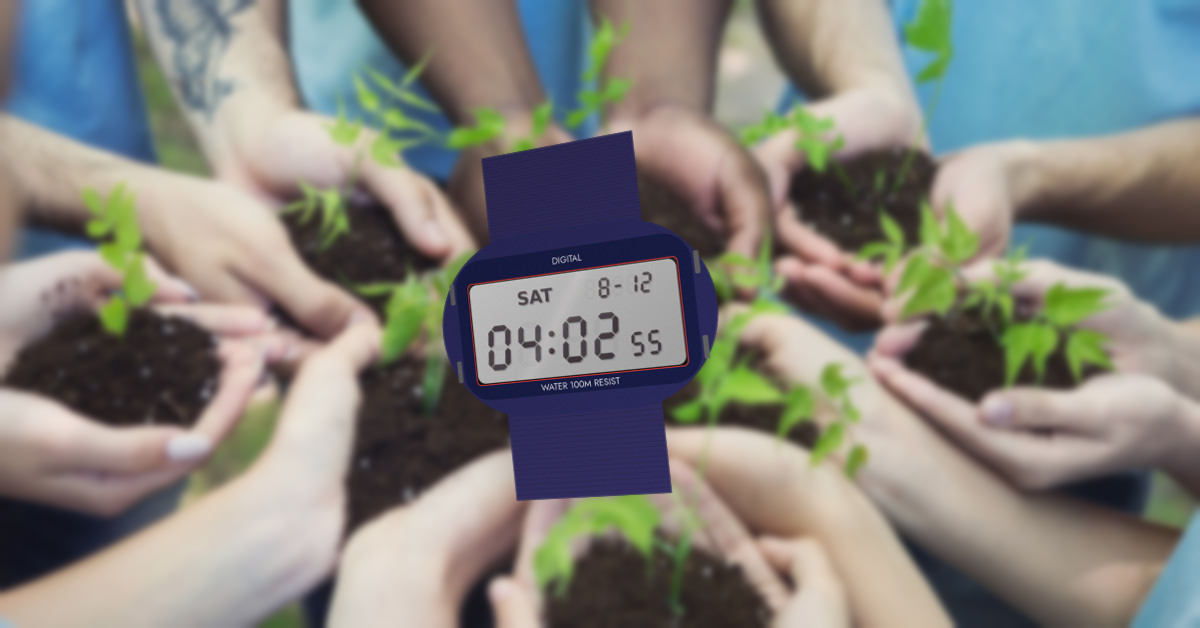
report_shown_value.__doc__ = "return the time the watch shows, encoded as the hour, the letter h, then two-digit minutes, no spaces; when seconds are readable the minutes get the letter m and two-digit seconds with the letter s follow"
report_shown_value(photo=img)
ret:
4h02m55s
